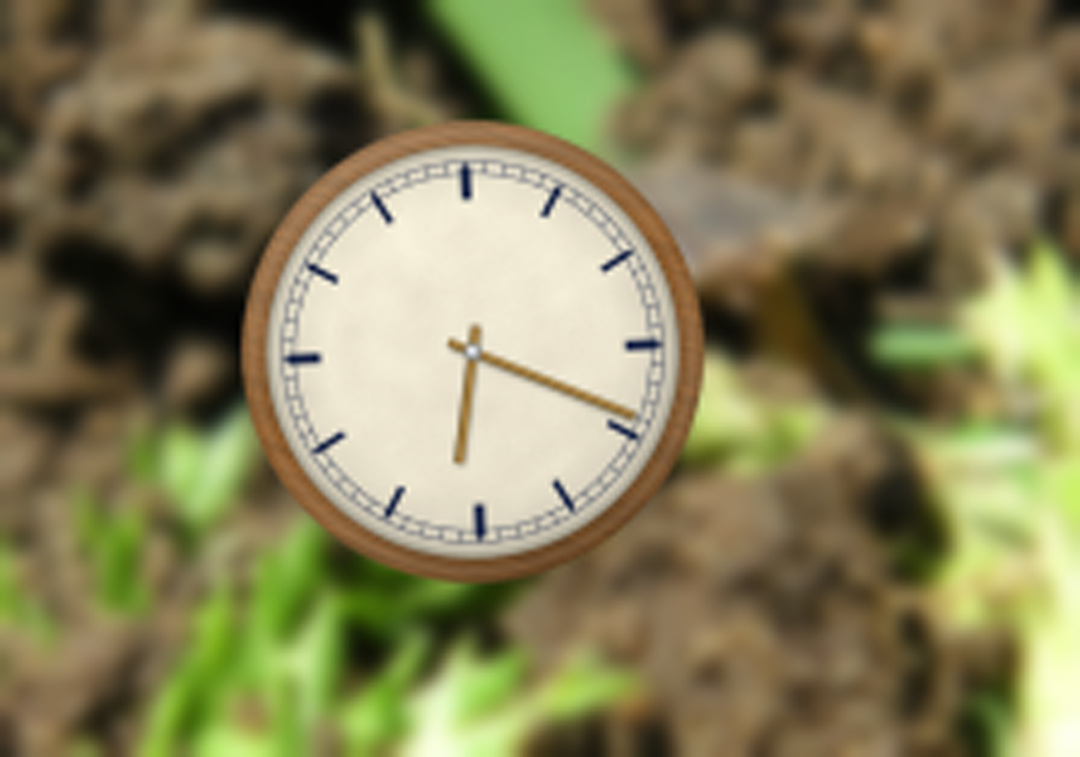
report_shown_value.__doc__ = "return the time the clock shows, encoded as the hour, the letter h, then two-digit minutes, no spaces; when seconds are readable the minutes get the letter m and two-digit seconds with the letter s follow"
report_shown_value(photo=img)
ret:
6h19
